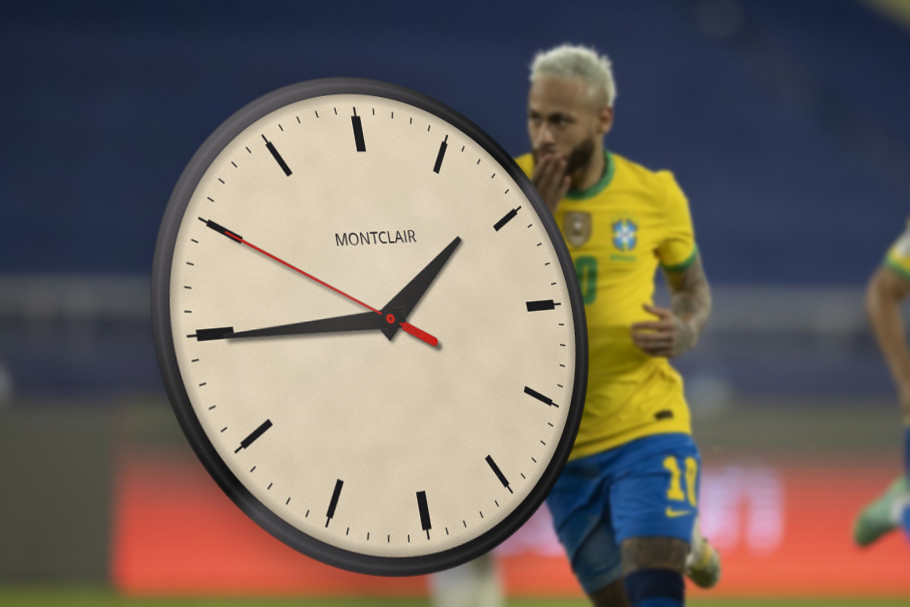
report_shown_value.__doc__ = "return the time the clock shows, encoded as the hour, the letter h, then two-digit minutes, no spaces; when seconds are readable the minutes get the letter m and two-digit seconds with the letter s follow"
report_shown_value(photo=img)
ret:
1h44m50s
